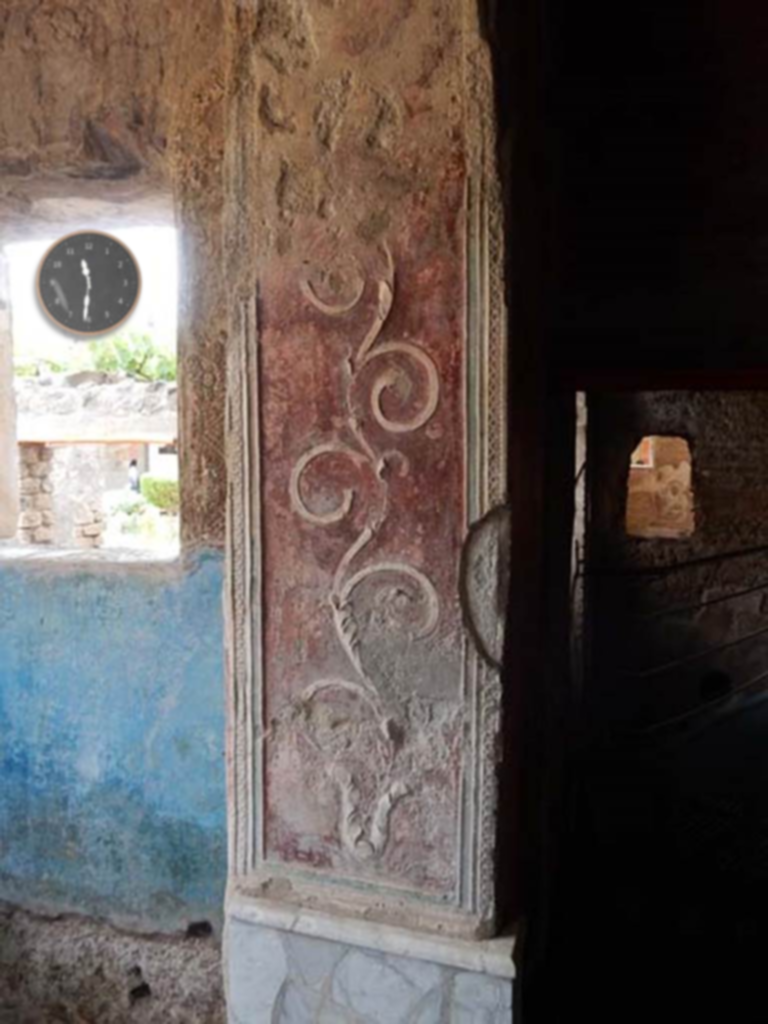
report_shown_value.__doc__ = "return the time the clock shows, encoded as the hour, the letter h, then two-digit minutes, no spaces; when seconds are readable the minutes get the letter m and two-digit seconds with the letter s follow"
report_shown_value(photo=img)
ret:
11h31
